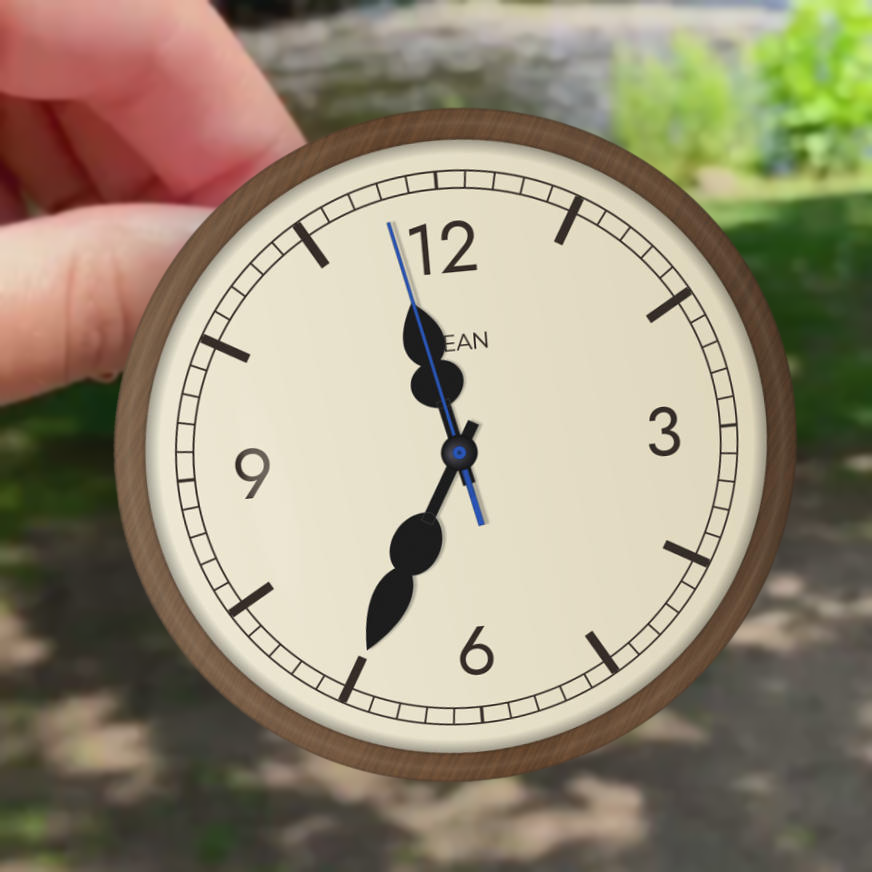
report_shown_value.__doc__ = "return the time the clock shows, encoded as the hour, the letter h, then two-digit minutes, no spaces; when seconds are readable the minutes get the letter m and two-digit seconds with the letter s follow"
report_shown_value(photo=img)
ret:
11h34m58s
